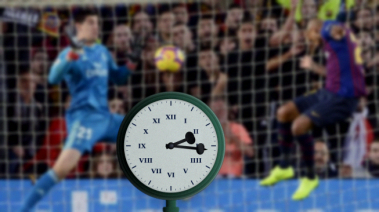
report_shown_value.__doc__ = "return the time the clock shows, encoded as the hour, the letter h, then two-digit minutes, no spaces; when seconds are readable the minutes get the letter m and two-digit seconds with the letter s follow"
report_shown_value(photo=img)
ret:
2h16
